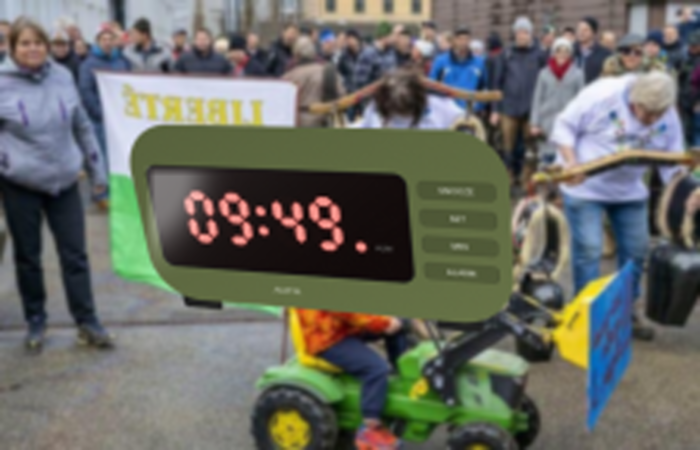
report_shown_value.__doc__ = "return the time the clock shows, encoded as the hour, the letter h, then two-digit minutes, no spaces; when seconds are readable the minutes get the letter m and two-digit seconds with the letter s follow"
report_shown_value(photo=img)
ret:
9h49
